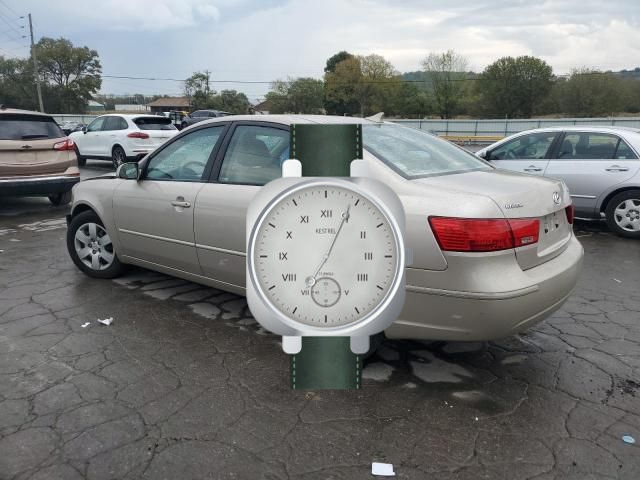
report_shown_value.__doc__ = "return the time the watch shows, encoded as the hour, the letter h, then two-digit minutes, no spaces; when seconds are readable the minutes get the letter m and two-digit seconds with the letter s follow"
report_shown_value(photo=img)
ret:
7h04
